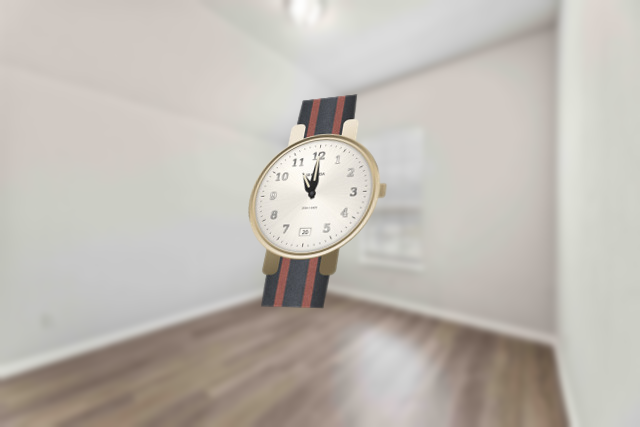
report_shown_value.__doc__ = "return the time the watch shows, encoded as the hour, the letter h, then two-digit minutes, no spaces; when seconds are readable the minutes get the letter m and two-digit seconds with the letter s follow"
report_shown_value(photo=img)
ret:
11h00
